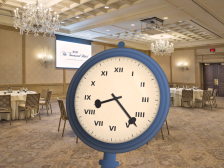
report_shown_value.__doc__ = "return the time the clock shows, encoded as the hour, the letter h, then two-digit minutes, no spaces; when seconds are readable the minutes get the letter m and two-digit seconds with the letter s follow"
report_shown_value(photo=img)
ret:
8h23
